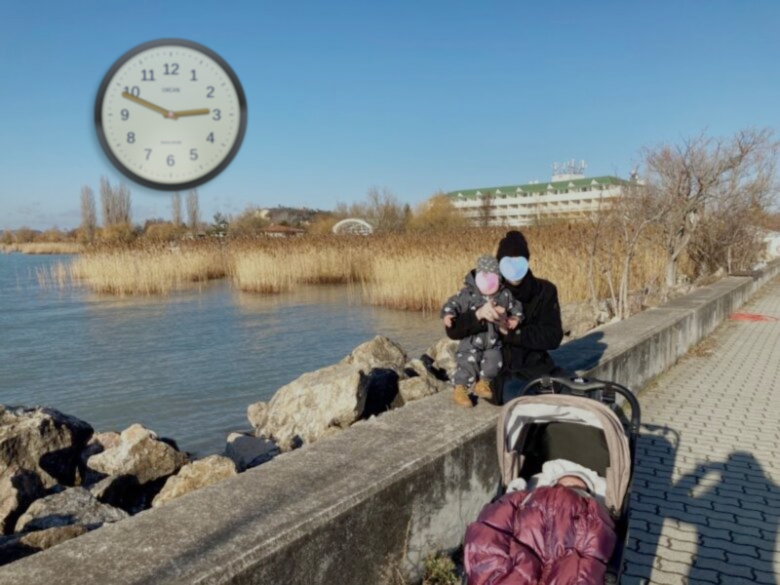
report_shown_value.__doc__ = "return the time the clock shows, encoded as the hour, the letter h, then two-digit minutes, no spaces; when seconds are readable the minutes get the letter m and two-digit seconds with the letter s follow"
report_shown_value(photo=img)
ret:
2h49
